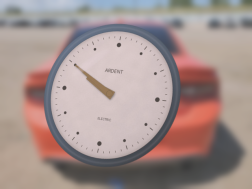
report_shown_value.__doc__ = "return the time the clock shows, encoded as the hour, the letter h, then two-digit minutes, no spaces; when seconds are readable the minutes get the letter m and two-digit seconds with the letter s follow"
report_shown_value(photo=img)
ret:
9h50
